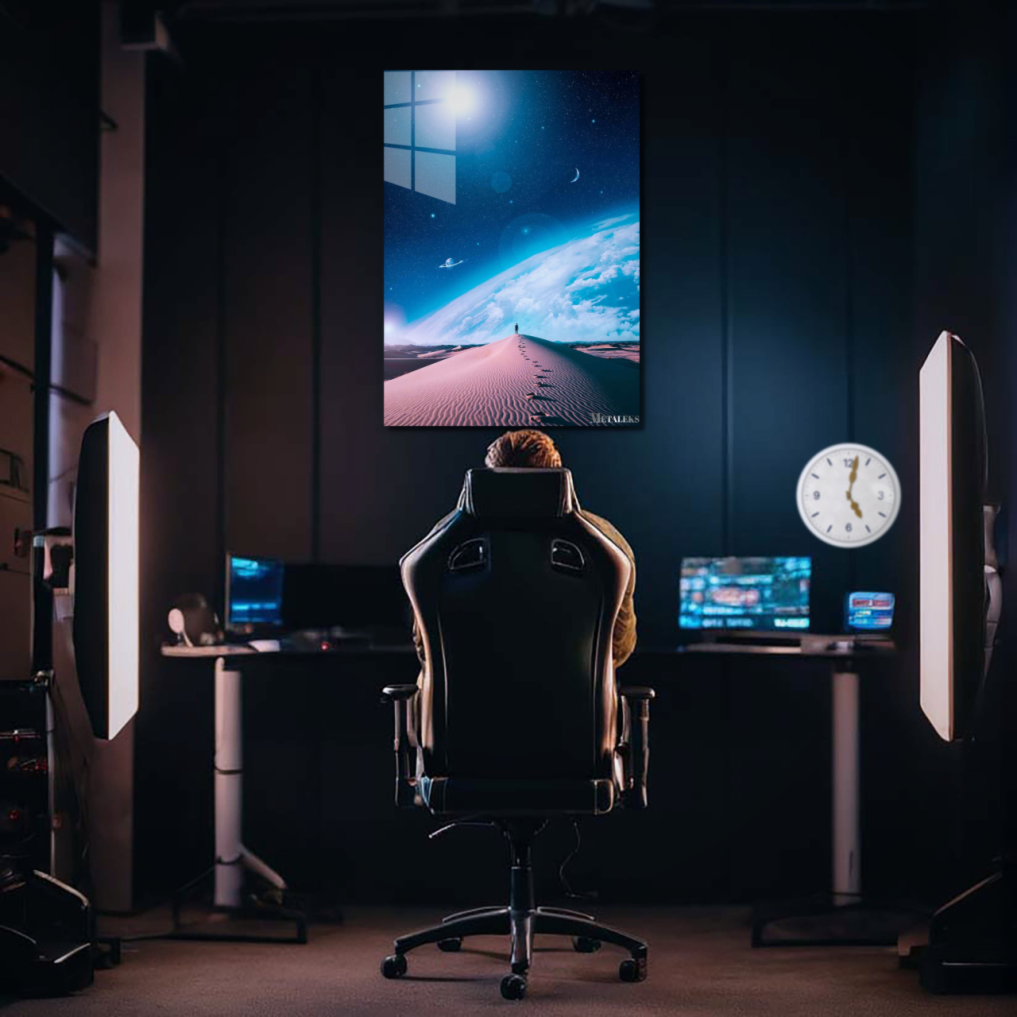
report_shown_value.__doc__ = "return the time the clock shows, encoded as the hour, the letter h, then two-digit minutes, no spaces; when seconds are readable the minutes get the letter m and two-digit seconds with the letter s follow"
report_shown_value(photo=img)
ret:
5h02
